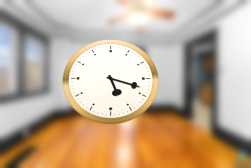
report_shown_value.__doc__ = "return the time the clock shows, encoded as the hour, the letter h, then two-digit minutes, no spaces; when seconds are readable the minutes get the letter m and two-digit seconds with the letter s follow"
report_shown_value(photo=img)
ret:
5h18
